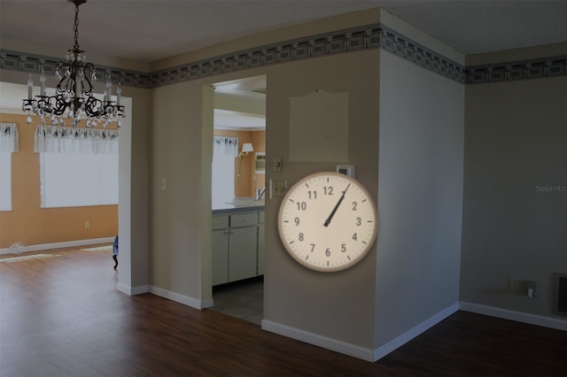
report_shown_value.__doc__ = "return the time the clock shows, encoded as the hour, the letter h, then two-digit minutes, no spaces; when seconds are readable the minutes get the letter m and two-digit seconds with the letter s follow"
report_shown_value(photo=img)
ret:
1h05
